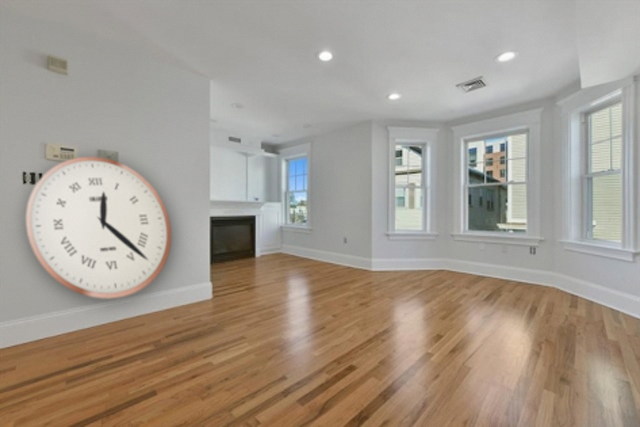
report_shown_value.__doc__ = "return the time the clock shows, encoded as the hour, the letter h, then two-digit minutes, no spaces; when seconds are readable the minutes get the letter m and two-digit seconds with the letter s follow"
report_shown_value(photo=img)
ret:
12h23
